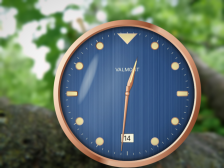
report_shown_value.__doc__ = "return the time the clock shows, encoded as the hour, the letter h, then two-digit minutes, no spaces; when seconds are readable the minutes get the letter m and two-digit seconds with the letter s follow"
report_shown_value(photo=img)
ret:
12h31
